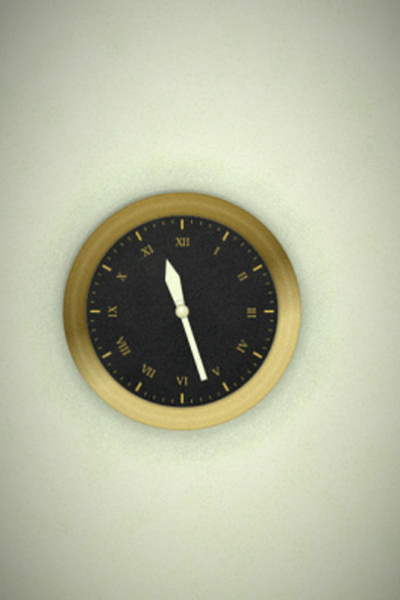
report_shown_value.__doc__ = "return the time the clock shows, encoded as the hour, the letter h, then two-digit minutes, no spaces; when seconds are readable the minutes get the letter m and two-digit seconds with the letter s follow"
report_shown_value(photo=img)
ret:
11h27
